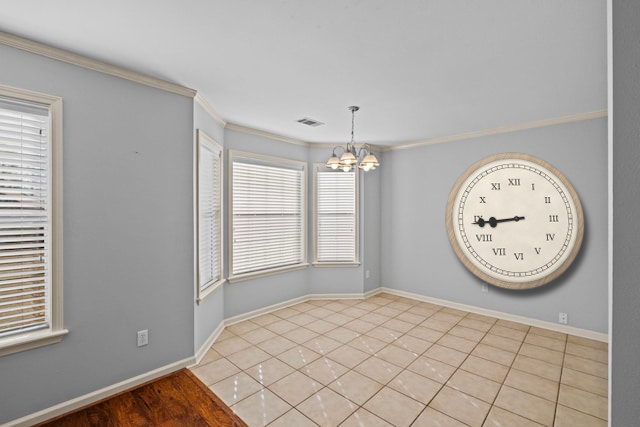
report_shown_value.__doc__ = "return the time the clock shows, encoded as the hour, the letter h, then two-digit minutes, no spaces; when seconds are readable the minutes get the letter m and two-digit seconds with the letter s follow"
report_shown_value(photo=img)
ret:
8h44
